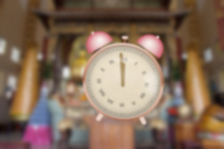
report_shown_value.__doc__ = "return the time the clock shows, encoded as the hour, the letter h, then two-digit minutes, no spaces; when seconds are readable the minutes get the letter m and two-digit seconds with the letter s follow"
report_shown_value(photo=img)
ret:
11h59
